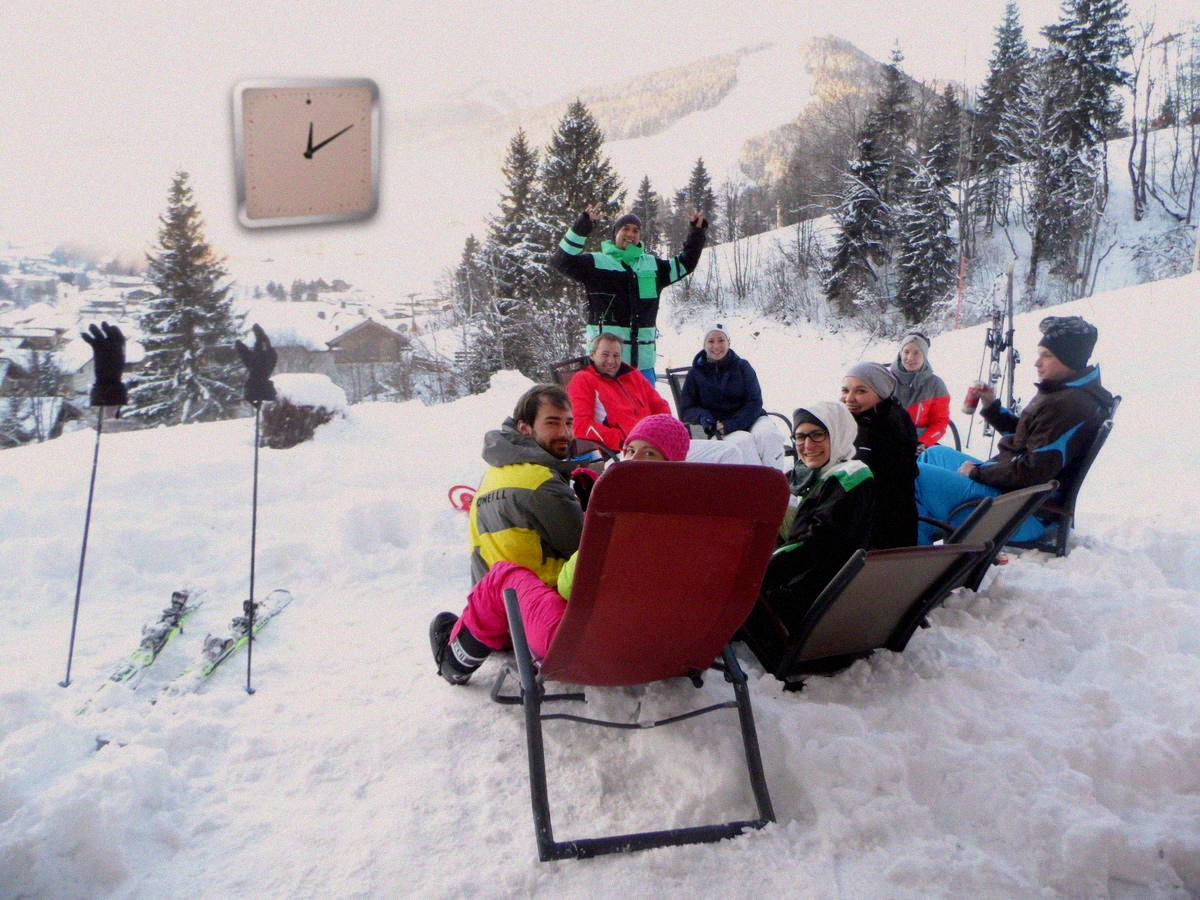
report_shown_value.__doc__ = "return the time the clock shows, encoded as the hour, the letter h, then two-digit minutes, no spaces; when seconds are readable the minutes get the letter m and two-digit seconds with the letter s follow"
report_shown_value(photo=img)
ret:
12h10
